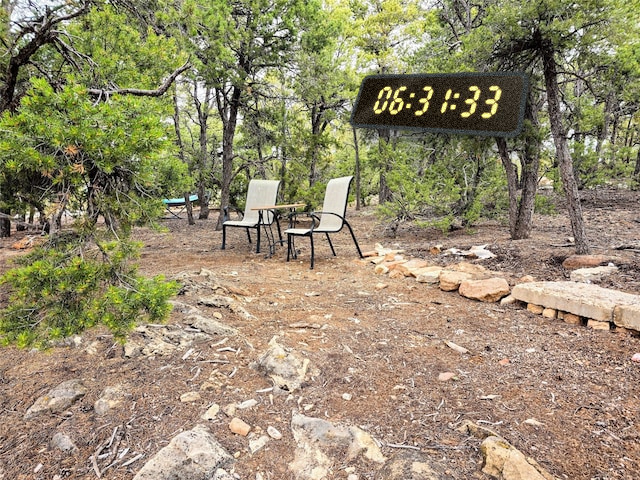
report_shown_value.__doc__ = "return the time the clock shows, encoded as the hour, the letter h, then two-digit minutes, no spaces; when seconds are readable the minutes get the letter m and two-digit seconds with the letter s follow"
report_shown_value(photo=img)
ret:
6h31m33s
